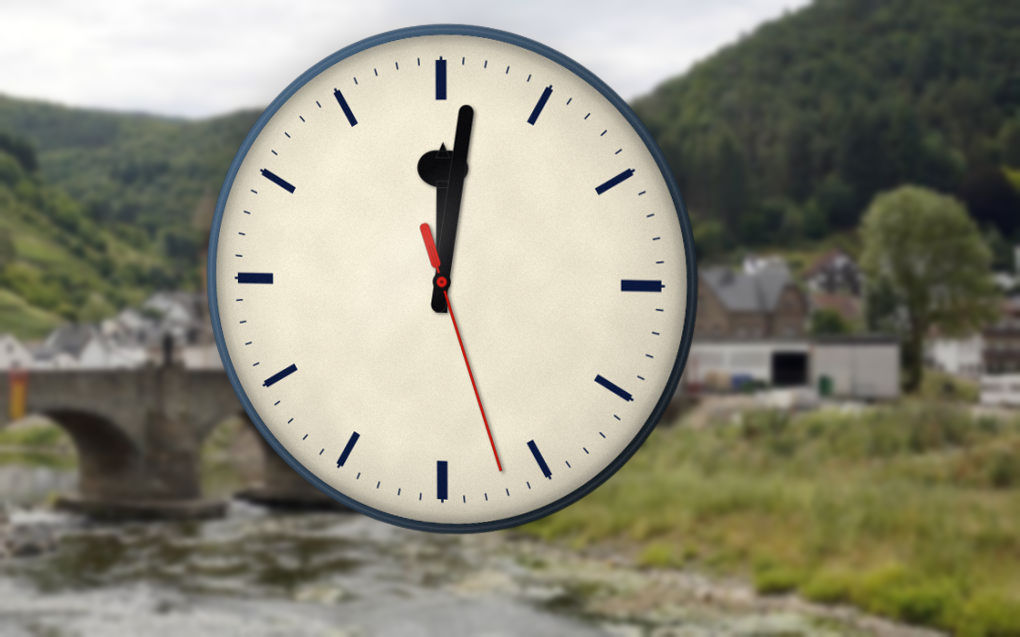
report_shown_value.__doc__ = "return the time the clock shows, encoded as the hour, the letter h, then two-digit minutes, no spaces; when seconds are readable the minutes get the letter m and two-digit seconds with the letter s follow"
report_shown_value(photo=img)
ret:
12h01m27s
